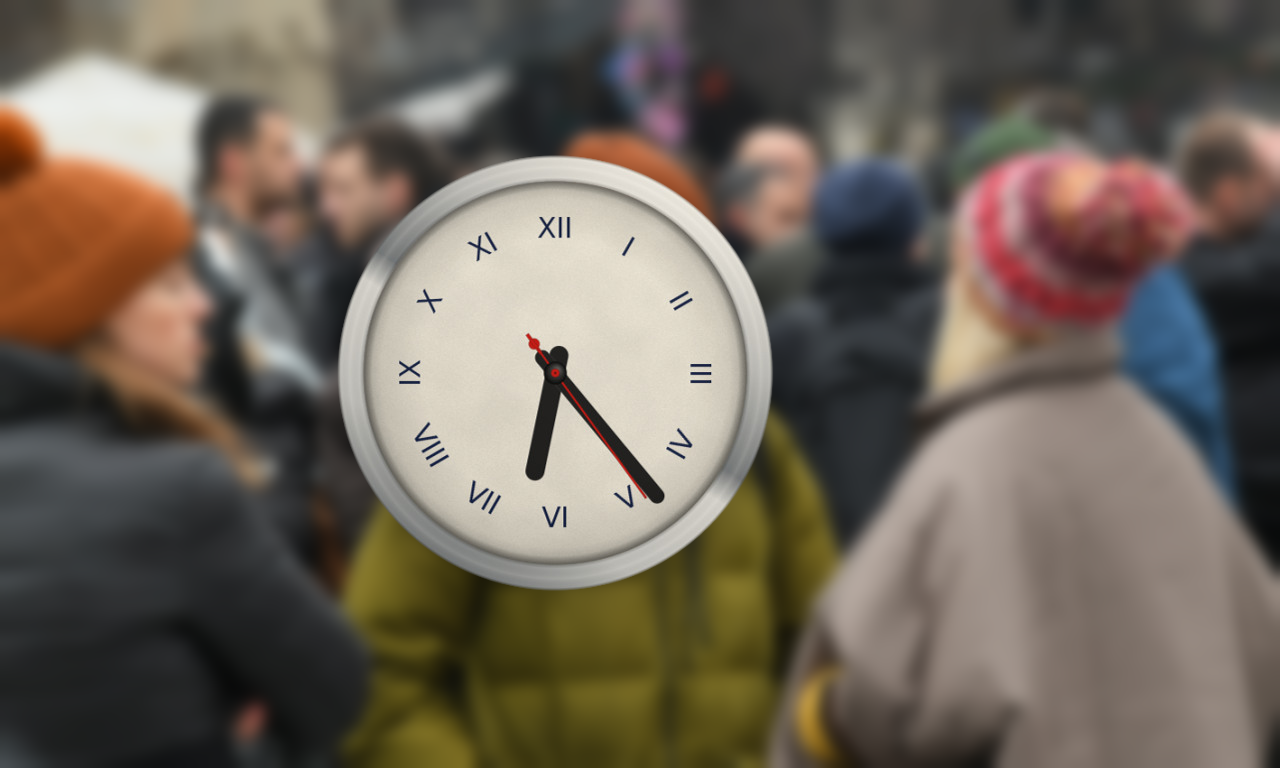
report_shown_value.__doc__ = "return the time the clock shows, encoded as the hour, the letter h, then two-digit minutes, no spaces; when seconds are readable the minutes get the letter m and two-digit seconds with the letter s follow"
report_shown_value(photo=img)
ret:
6h23m24s
